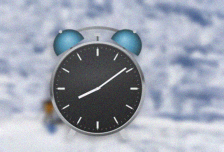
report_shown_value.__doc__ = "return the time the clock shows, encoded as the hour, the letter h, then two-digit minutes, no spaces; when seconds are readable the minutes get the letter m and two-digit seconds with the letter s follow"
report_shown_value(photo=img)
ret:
8h09
